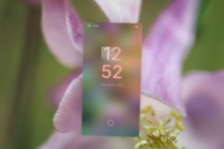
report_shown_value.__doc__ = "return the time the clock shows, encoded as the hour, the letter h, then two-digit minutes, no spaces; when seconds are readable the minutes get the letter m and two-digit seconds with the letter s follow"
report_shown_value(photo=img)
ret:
12h52
